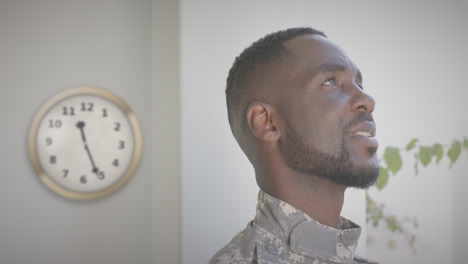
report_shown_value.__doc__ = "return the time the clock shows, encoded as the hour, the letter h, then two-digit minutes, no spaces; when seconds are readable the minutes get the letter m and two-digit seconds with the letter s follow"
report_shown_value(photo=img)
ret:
11h26
